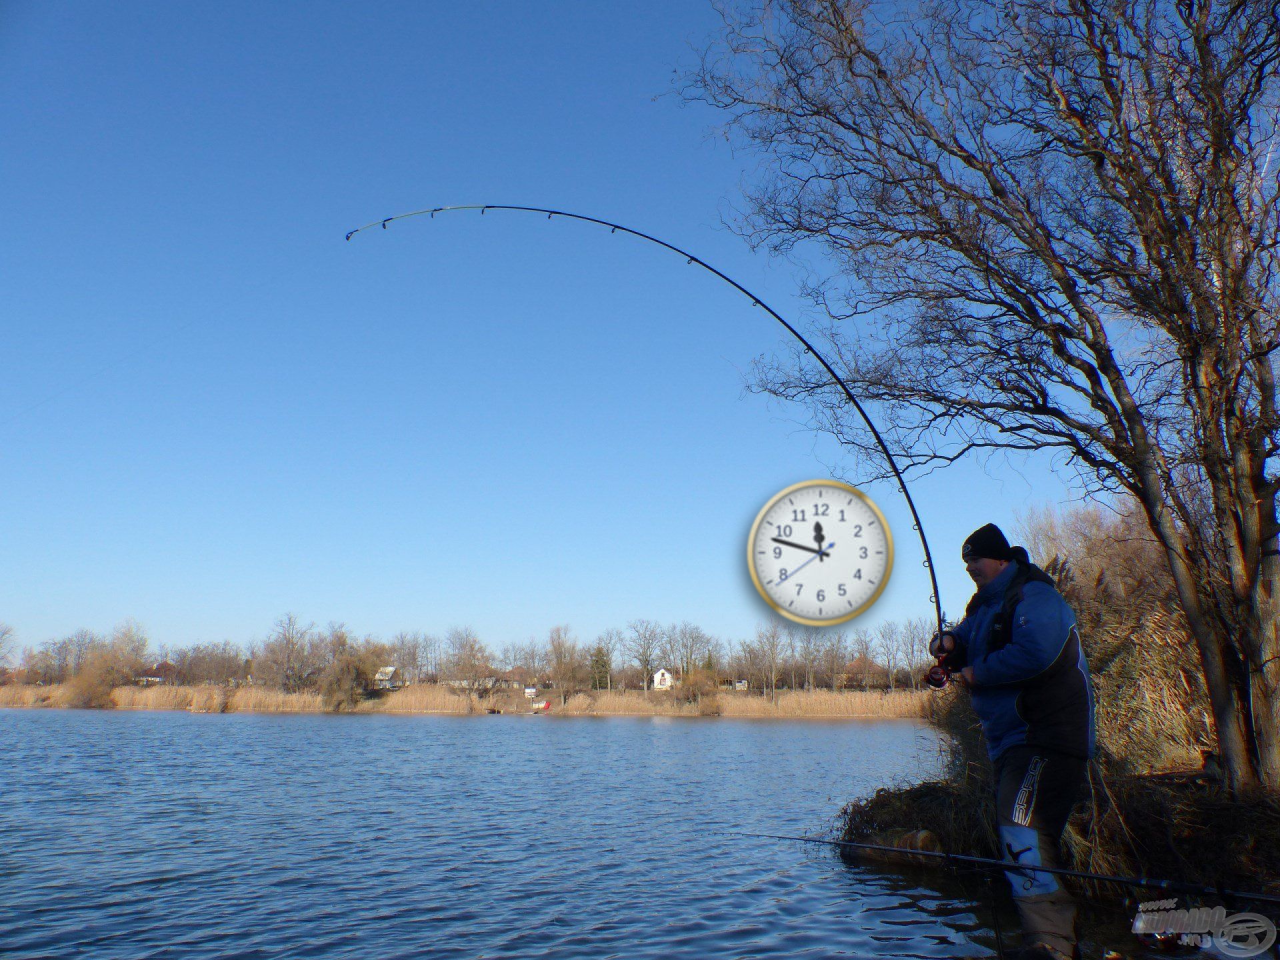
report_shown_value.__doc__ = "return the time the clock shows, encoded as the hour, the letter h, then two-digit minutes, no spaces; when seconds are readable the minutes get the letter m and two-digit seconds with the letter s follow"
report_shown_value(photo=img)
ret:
11h47m39s
